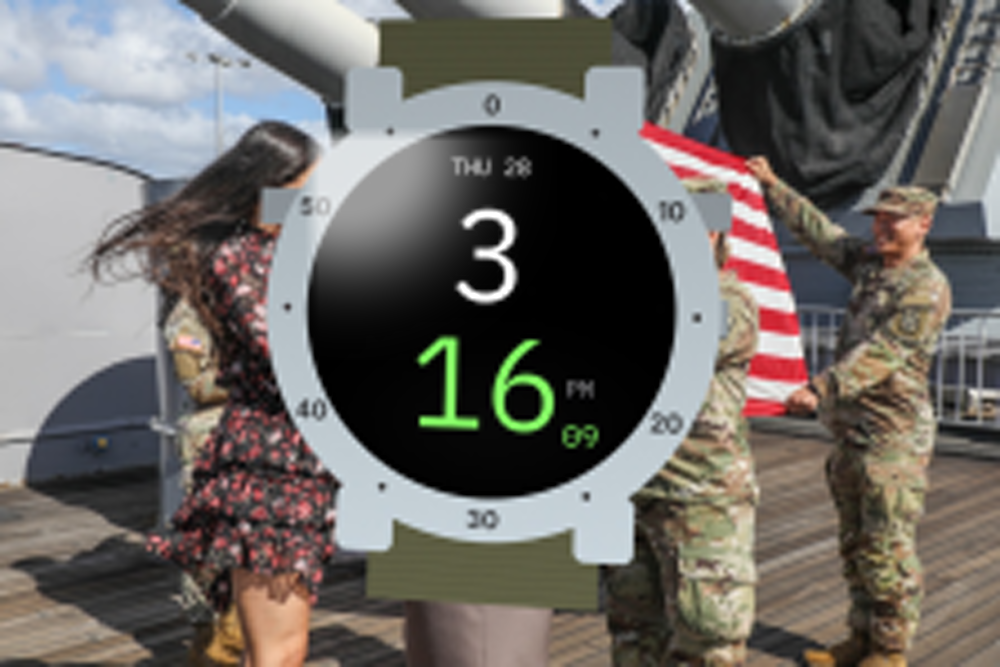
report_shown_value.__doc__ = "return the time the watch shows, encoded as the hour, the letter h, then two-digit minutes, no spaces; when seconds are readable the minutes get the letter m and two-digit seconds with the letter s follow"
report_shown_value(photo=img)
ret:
3h16
